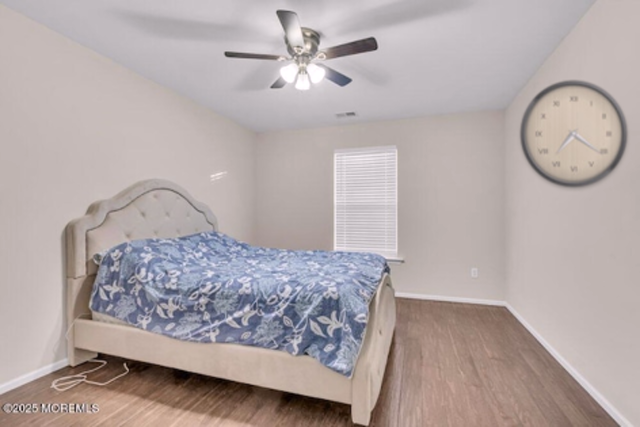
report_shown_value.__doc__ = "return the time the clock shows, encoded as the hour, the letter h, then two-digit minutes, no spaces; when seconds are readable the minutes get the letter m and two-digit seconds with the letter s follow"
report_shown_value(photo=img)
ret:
7h21
